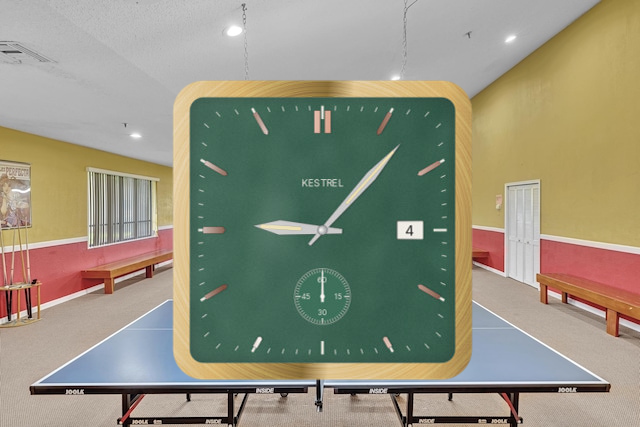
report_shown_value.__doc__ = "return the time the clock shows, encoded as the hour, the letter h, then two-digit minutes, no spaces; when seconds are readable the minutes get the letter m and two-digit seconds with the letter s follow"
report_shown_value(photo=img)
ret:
9h07
